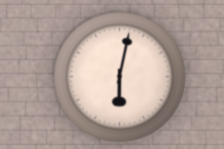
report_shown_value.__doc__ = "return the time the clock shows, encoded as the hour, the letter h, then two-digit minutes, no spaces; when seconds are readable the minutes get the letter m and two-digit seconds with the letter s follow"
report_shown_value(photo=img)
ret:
6h02
